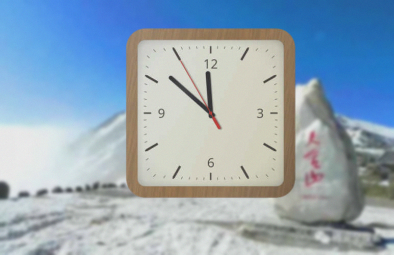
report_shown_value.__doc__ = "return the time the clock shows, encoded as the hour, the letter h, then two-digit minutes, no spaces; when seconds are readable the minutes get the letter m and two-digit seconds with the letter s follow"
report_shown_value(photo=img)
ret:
11h51m55s
